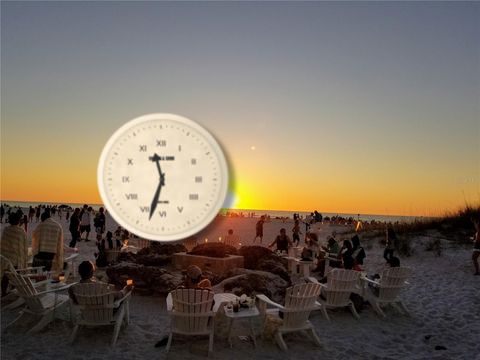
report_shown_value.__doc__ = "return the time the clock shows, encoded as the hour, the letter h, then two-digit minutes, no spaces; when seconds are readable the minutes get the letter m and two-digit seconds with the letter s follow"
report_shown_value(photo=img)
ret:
11h33
